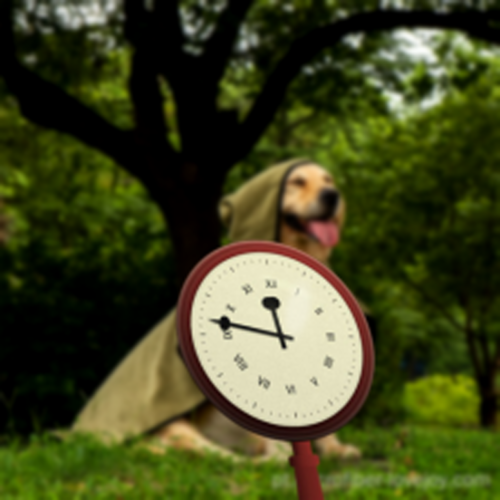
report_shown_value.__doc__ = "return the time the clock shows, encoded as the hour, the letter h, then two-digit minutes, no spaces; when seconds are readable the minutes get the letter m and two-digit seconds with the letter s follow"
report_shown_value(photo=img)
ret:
11h47
